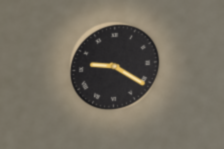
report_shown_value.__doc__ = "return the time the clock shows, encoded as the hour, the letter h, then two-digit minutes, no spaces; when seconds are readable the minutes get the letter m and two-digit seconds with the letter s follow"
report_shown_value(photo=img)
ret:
9h21
